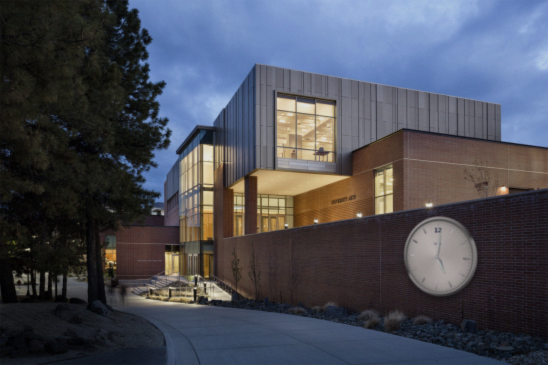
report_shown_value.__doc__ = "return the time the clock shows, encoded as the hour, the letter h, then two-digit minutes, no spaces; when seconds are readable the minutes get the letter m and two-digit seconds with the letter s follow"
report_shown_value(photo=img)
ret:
5h01
